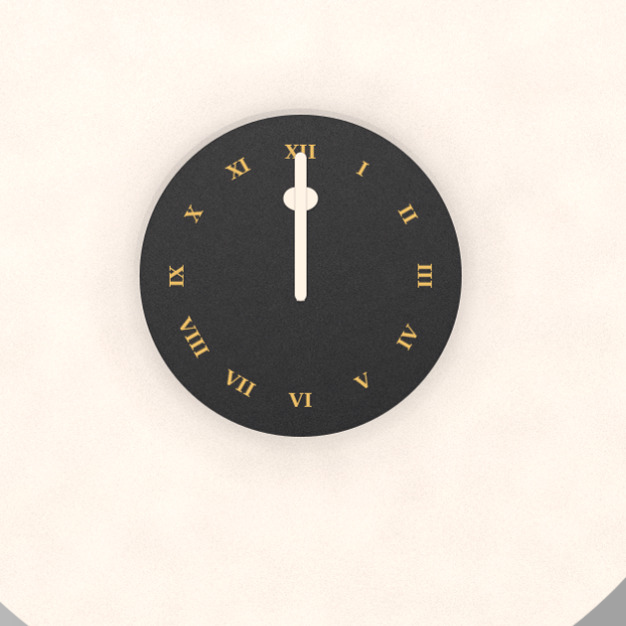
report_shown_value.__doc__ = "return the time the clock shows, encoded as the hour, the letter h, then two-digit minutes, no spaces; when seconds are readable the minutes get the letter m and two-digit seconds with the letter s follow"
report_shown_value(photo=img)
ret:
12h00
